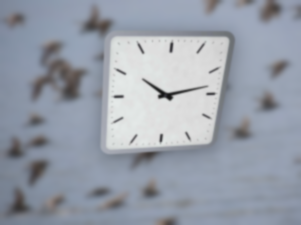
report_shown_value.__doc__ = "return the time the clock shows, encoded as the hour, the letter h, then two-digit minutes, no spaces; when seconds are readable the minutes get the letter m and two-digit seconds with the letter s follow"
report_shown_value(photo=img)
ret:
10h13
